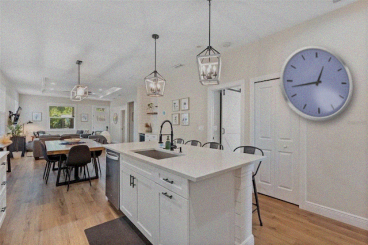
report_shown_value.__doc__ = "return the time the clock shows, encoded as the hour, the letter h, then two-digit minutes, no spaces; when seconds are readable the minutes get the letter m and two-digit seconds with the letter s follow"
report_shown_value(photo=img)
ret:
12h43
